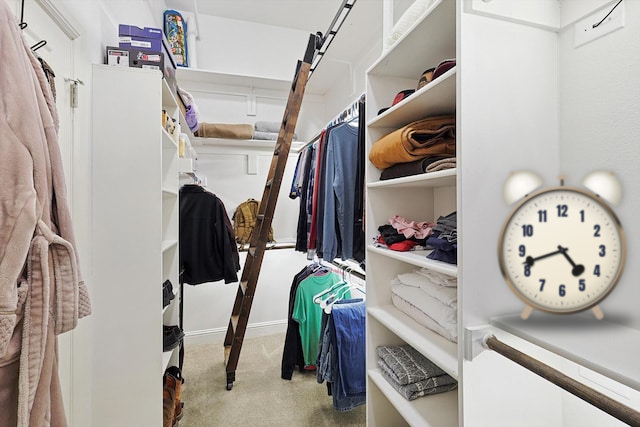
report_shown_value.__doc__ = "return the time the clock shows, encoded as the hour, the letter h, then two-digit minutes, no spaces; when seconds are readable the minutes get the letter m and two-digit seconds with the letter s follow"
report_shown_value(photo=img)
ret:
4h42
